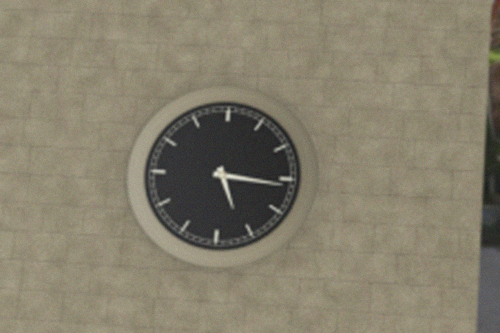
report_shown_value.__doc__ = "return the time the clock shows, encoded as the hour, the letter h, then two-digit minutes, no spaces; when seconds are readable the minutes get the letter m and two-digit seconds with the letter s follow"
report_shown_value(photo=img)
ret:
5h16
